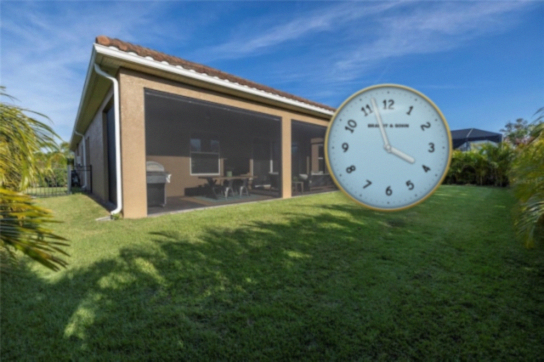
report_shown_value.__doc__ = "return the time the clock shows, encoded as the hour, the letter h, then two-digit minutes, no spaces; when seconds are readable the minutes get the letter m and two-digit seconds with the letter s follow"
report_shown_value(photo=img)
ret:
3h57
